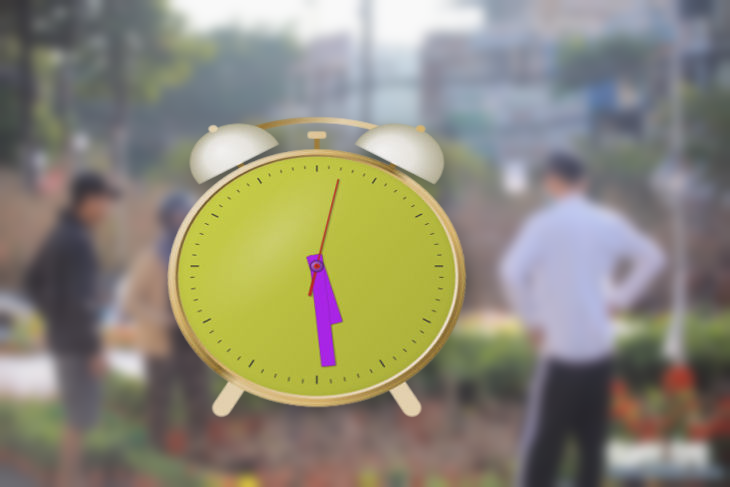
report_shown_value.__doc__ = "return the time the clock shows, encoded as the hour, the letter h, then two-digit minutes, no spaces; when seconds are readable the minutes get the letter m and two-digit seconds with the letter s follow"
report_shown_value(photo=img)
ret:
5h29m02s
